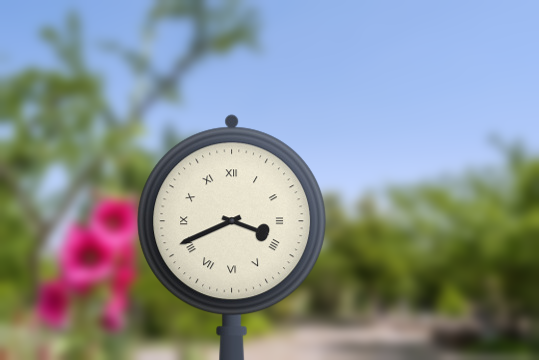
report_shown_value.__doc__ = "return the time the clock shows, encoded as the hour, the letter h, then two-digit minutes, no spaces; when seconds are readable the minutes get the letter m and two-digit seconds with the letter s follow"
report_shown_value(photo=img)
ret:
3h41
